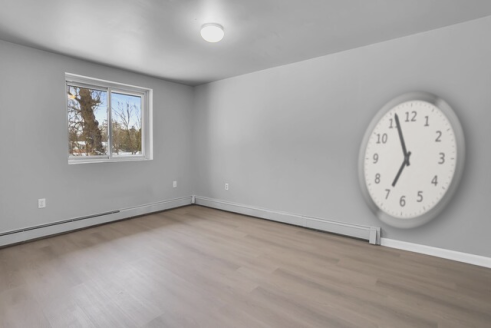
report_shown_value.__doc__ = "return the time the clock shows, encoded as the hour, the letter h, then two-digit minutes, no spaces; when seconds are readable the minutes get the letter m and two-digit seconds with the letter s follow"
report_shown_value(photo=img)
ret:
6h56
